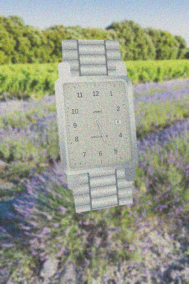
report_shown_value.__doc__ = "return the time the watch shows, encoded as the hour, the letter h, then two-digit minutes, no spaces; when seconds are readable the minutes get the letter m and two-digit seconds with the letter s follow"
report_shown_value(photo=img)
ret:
5h26
